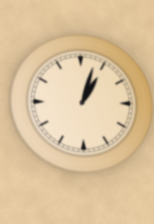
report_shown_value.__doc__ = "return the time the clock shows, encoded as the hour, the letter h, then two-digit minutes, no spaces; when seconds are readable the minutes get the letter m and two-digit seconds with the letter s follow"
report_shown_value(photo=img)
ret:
1h03
